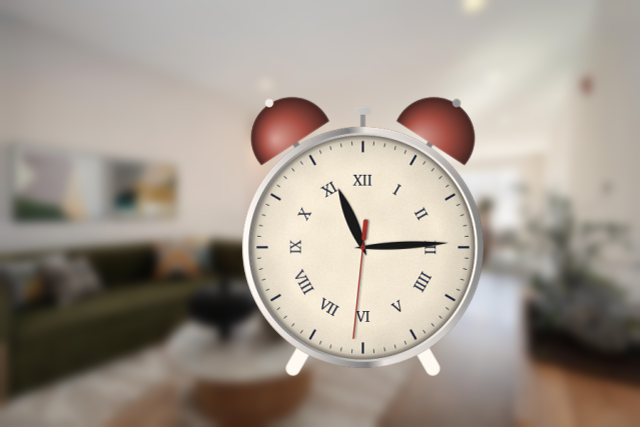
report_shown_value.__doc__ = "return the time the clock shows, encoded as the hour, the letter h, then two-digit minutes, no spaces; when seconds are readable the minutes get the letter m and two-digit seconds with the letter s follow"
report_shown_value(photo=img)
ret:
11h14m31s
